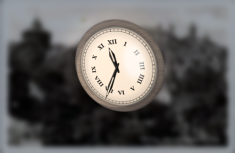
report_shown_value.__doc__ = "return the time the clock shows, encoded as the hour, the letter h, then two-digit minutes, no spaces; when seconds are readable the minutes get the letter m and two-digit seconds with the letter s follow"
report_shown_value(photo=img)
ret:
11h35
